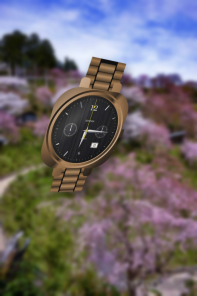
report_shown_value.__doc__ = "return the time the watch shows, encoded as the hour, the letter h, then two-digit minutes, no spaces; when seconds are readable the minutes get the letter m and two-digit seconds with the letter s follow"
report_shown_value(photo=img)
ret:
6h15
